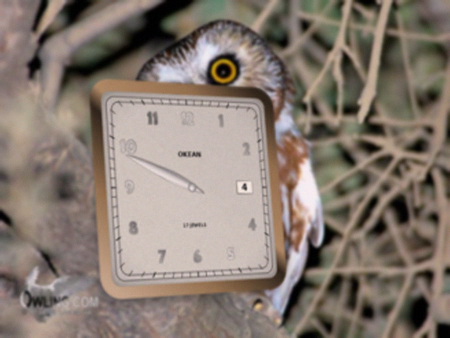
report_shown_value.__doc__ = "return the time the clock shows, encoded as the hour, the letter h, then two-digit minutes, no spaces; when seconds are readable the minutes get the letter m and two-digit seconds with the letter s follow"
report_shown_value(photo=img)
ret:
9h49
